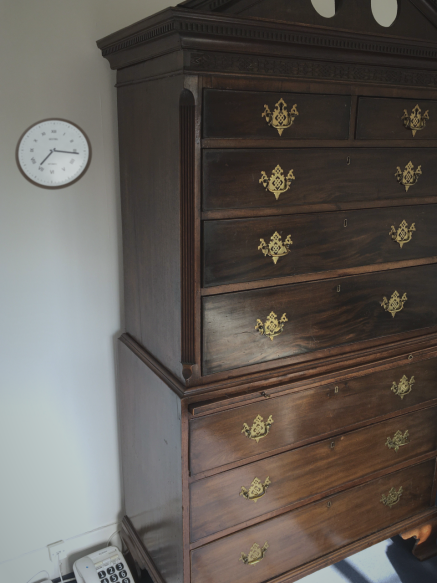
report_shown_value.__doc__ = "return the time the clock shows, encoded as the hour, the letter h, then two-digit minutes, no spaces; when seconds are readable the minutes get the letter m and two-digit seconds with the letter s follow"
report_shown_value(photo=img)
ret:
7h16
